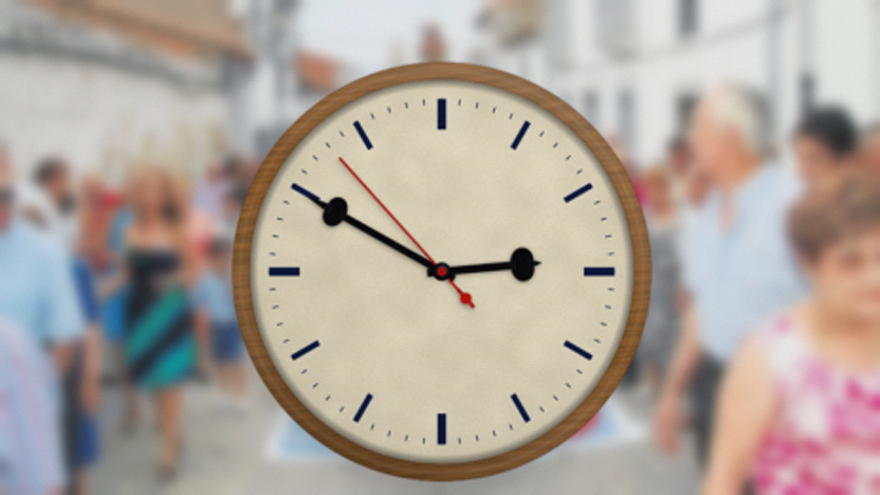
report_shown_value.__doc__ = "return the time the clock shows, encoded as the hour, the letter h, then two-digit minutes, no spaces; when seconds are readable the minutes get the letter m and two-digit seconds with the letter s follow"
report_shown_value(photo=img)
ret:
2h49m53s
